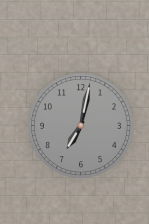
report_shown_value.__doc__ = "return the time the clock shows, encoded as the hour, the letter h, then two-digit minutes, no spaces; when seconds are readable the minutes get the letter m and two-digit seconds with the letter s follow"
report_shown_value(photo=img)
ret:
7h02
